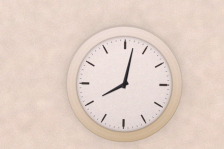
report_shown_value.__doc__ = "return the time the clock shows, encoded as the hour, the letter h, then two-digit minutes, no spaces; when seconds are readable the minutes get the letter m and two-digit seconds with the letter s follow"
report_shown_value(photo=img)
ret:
8h02
